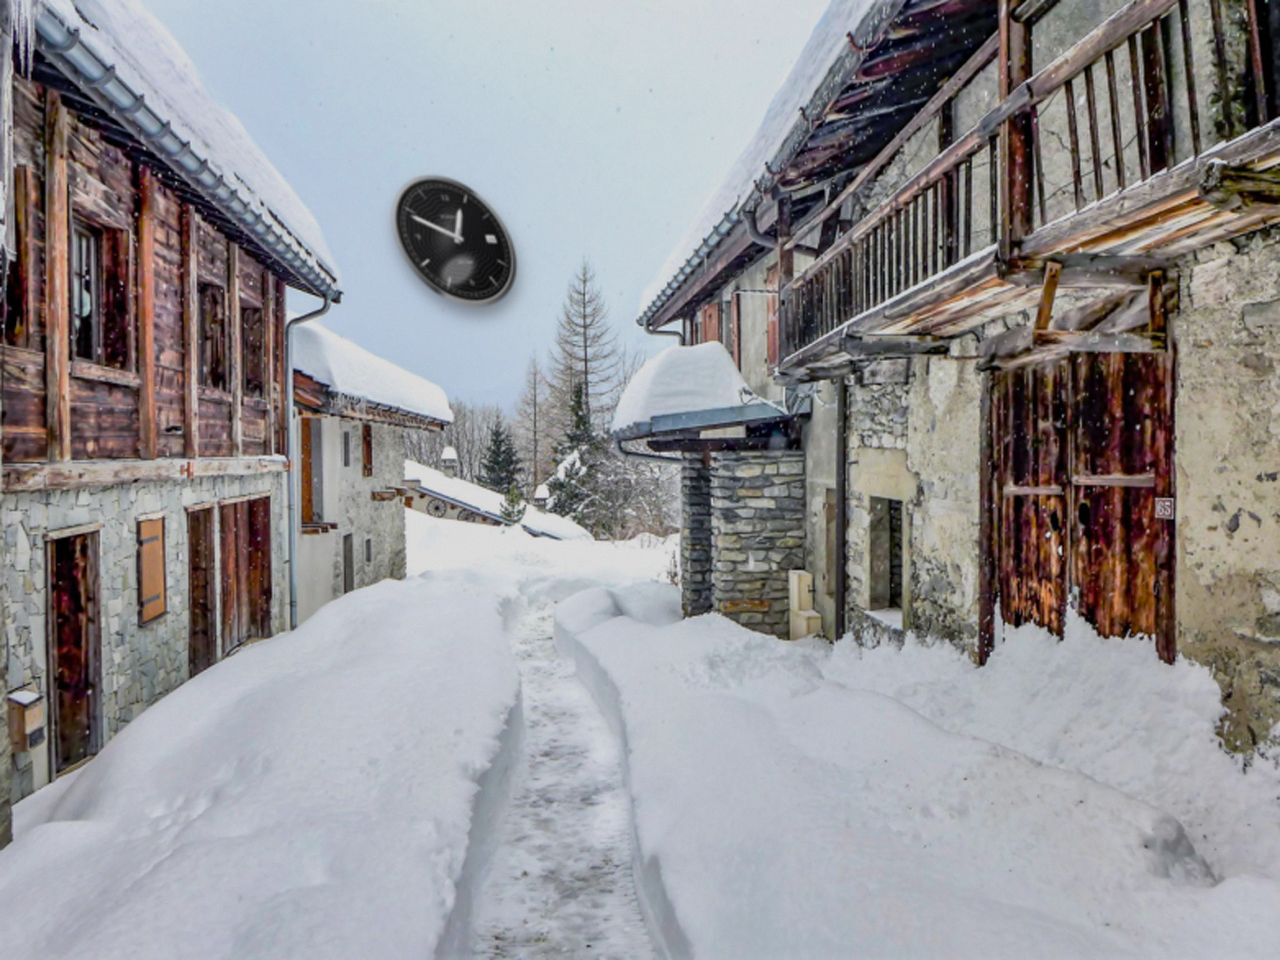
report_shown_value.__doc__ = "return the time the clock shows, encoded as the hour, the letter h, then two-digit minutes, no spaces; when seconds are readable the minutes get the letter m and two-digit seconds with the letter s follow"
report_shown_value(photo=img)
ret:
12h49
